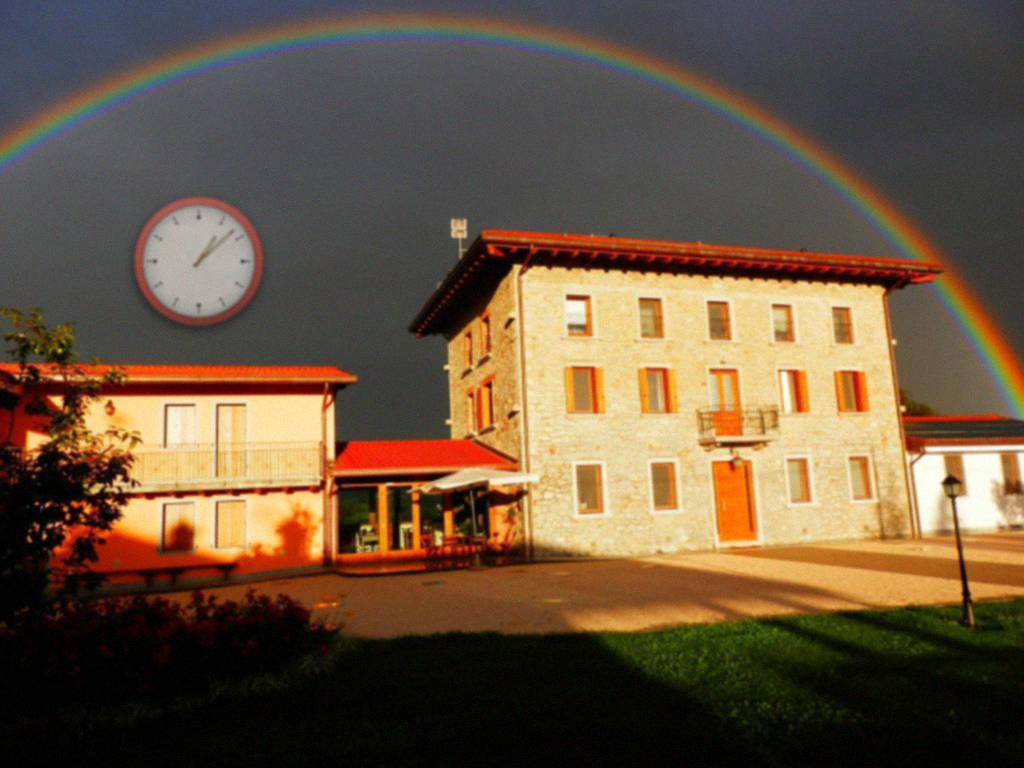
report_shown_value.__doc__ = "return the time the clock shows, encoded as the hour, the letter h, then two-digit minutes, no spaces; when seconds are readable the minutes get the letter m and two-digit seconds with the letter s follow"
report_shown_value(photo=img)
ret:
1h08
